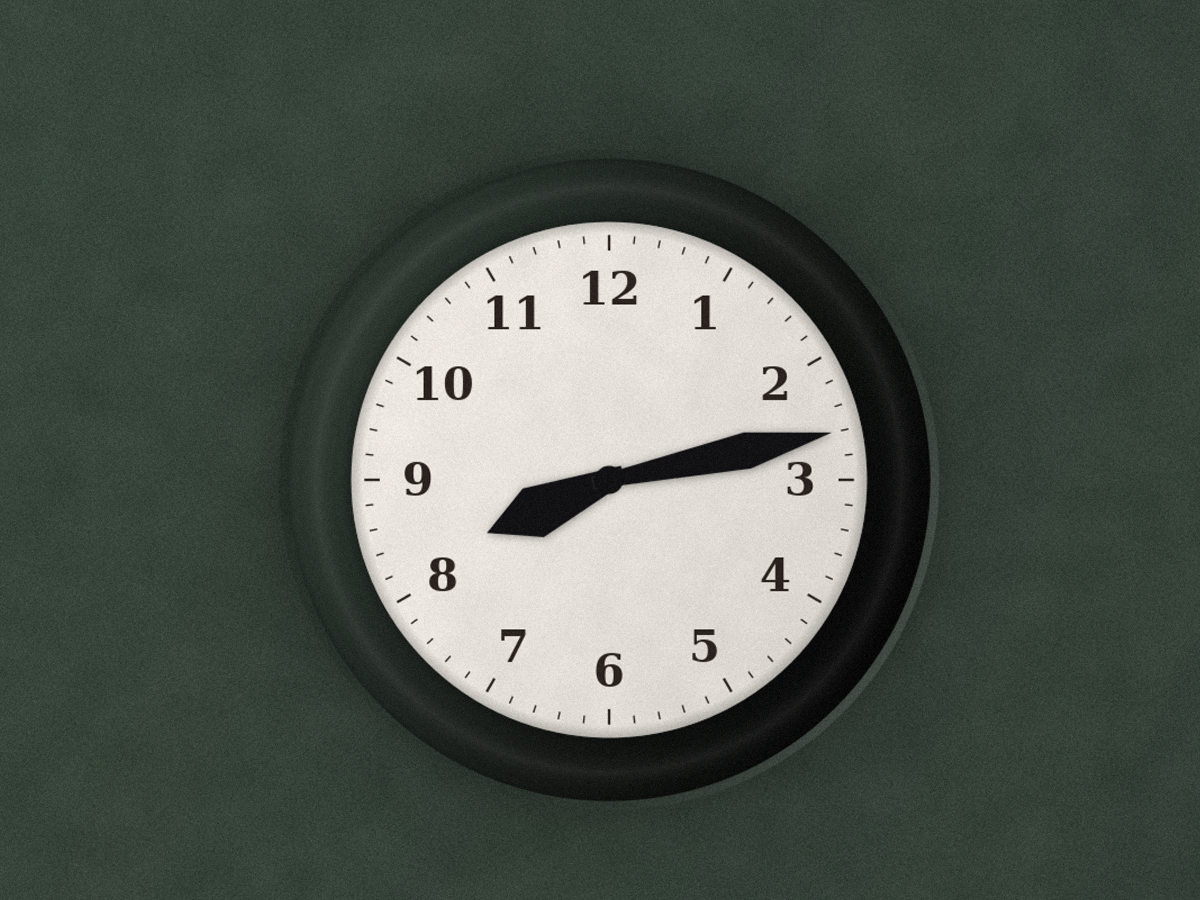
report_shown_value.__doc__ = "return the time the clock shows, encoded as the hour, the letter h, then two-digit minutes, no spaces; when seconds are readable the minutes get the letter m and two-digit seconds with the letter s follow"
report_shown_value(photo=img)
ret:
8h13
